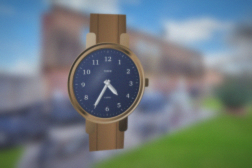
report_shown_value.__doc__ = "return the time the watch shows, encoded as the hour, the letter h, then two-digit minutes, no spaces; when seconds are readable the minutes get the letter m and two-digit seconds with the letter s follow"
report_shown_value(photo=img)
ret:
4h35
